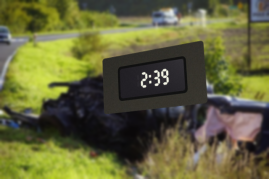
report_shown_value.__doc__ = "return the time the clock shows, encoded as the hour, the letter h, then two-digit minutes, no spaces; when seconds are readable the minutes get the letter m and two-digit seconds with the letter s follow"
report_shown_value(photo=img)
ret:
2h39
